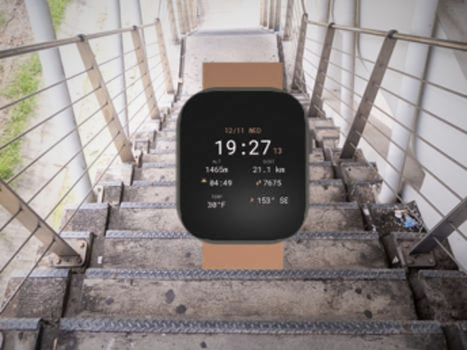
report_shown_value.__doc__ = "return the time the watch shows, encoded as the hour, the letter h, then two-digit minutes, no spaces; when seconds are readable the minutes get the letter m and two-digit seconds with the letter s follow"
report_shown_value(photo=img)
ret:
19h27
